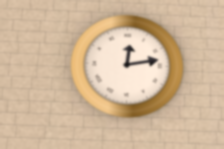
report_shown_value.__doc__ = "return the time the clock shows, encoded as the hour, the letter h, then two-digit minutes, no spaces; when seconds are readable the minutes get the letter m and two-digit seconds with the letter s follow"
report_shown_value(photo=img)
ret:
12h13
